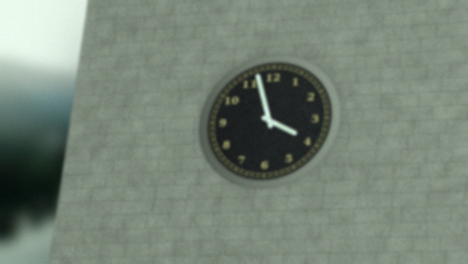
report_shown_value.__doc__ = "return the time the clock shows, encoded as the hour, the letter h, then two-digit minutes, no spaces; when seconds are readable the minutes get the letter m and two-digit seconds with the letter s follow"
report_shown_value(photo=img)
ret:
3h57
